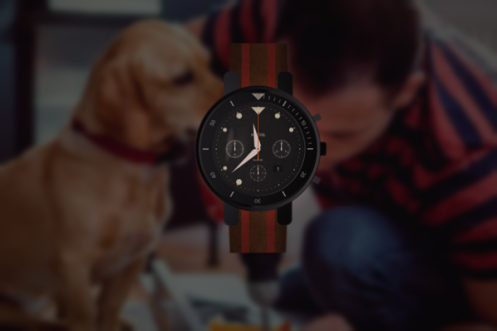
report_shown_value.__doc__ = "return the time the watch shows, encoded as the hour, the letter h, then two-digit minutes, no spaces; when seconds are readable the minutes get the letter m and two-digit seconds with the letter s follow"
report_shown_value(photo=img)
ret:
11h38
